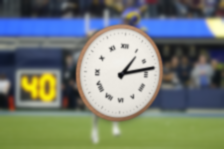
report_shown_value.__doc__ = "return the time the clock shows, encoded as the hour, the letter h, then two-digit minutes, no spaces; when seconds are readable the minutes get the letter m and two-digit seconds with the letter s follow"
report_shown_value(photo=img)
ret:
1h13
